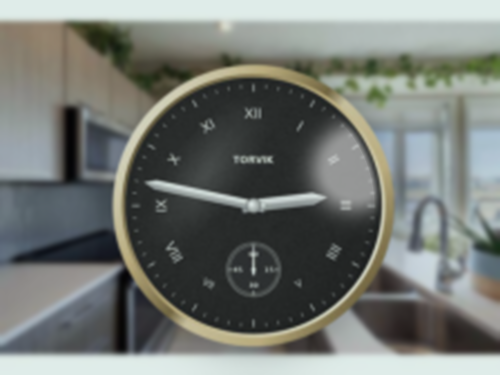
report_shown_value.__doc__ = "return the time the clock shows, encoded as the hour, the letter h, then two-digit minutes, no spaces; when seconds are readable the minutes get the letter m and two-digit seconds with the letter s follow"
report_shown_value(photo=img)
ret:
2h47
